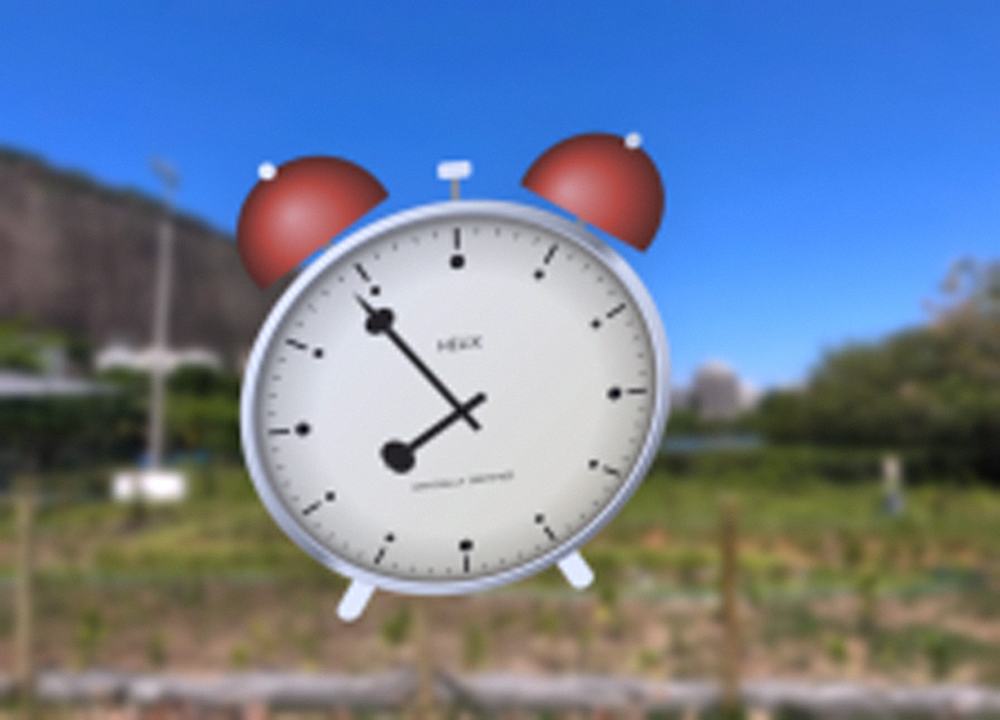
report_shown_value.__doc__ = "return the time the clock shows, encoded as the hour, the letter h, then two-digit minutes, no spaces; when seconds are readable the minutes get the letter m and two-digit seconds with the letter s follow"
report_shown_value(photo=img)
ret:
7h54
